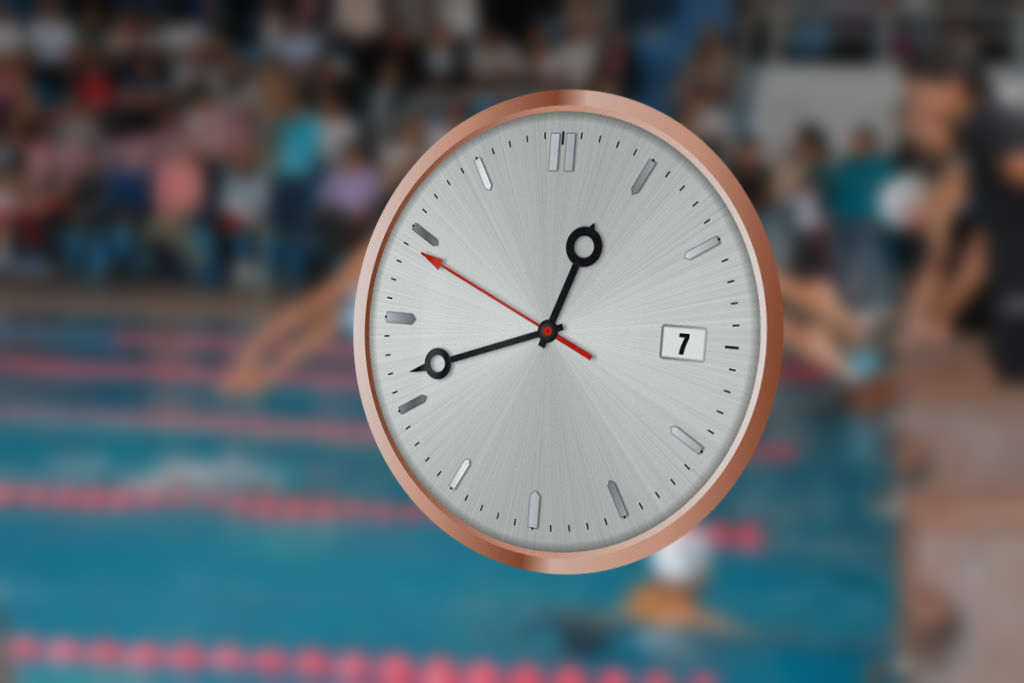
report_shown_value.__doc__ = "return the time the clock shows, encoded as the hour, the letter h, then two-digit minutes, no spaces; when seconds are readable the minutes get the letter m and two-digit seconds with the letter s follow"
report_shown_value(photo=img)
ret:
12h41m49s
